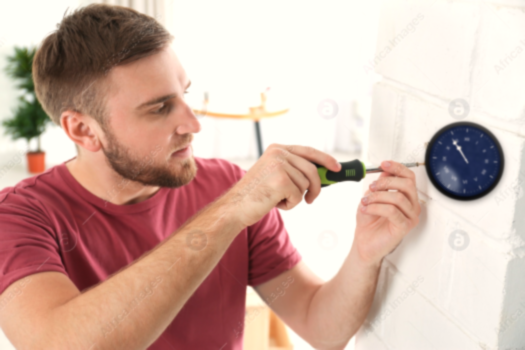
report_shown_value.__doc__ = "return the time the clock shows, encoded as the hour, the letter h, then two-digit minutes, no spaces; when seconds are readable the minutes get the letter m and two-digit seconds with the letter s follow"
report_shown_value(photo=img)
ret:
10h54
